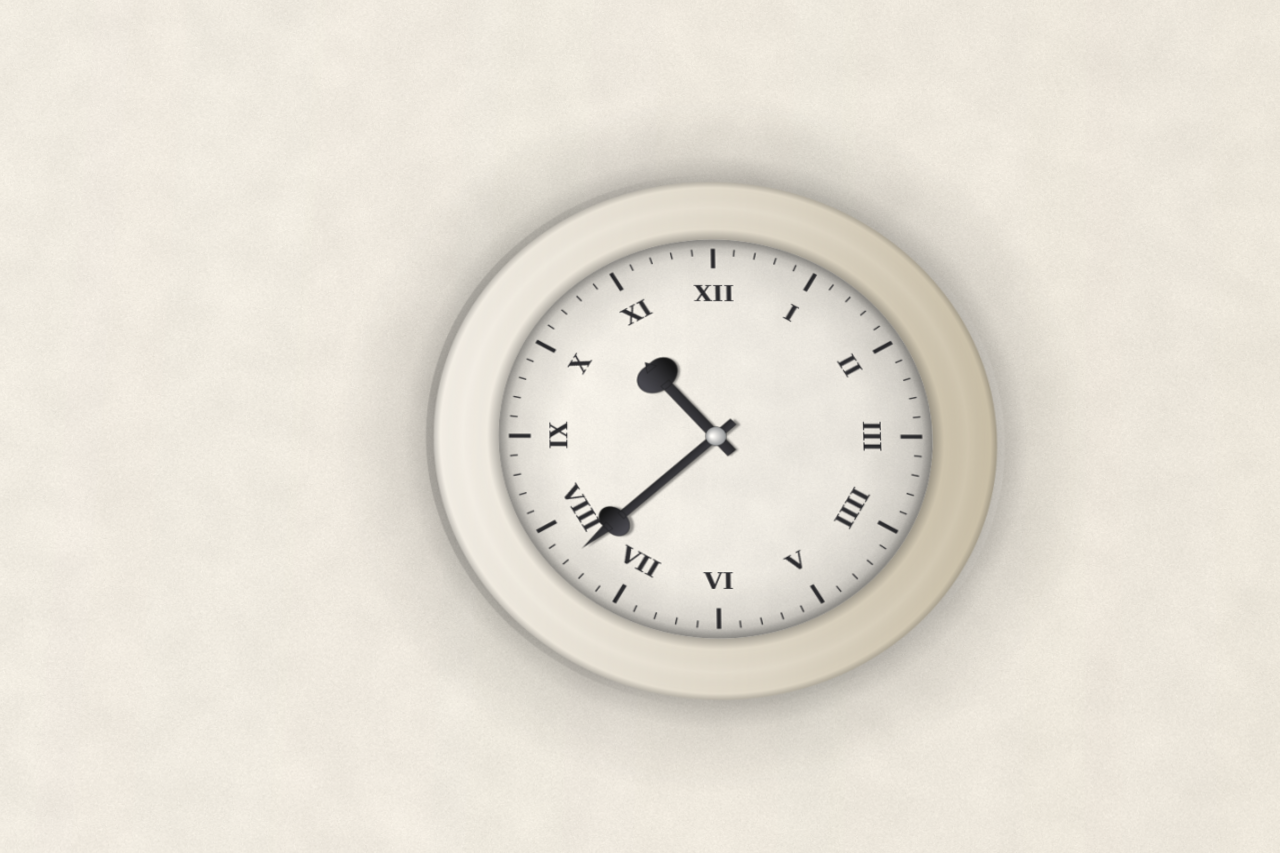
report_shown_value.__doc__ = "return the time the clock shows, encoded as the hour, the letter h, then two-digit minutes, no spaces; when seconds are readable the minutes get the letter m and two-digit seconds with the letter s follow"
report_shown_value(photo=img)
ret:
10h38
